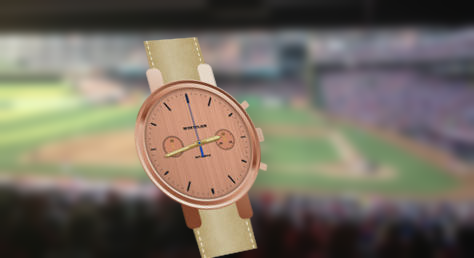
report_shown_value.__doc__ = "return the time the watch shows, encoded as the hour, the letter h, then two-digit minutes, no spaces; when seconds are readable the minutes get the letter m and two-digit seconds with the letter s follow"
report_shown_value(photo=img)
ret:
2h43
